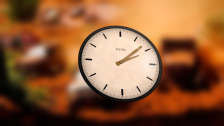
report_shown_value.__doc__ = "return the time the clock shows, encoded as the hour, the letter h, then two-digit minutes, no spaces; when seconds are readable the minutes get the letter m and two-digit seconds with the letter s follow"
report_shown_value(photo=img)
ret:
2h08
